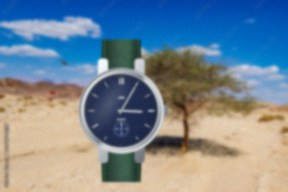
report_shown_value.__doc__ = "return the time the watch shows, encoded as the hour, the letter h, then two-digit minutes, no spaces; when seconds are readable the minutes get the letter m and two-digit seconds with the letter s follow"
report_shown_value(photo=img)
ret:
3h05
